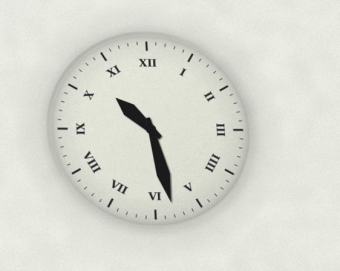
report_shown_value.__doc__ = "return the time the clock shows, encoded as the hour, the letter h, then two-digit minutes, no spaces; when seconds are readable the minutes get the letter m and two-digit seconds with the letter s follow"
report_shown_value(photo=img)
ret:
10h28
